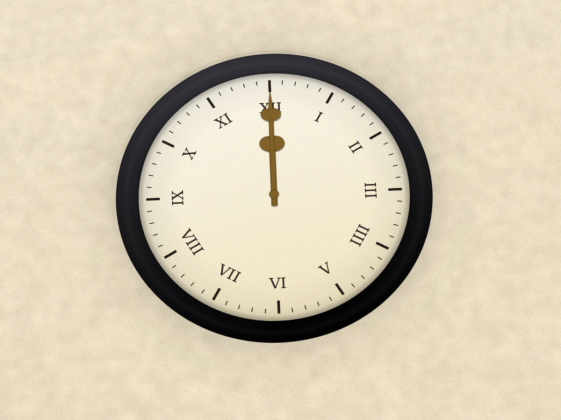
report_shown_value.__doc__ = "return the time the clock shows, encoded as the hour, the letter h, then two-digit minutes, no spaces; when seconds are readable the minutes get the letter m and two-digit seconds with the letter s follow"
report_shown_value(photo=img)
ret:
12h00
